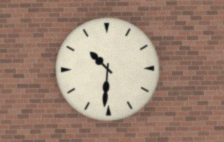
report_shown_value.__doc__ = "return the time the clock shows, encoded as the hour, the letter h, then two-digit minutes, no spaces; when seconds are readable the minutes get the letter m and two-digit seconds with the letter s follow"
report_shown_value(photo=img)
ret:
10h31
